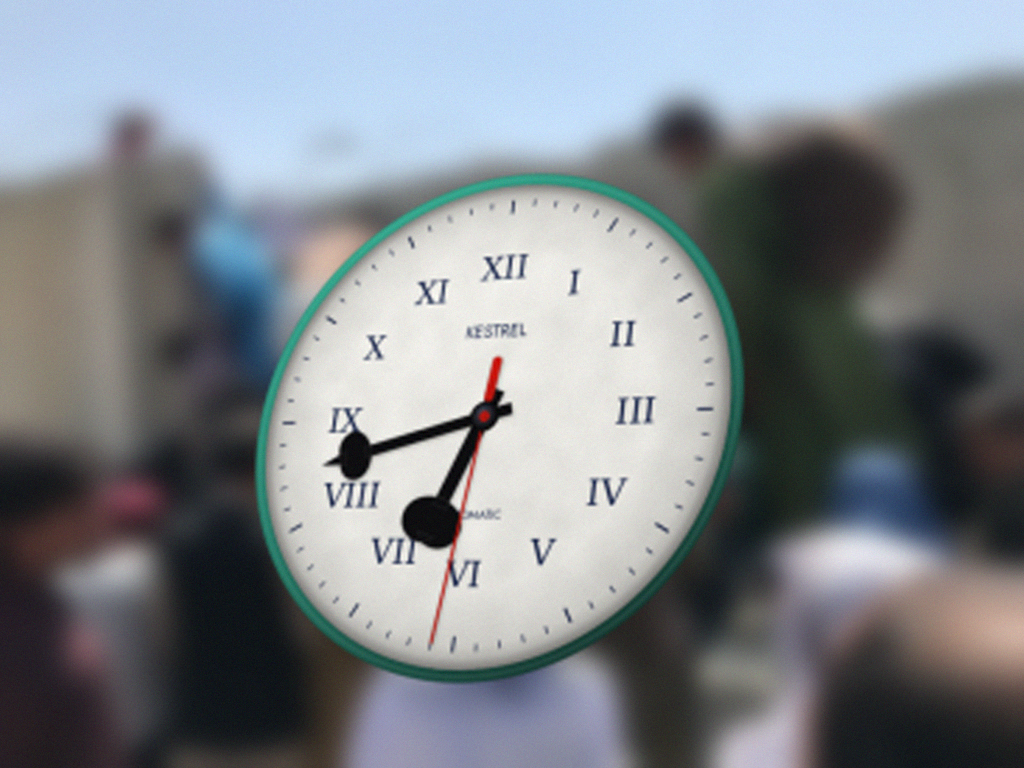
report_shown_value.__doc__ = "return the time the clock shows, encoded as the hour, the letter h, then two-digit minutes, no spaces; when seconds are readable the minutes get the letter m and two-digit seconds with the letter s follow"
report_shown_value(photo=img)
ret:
6h42m31s
